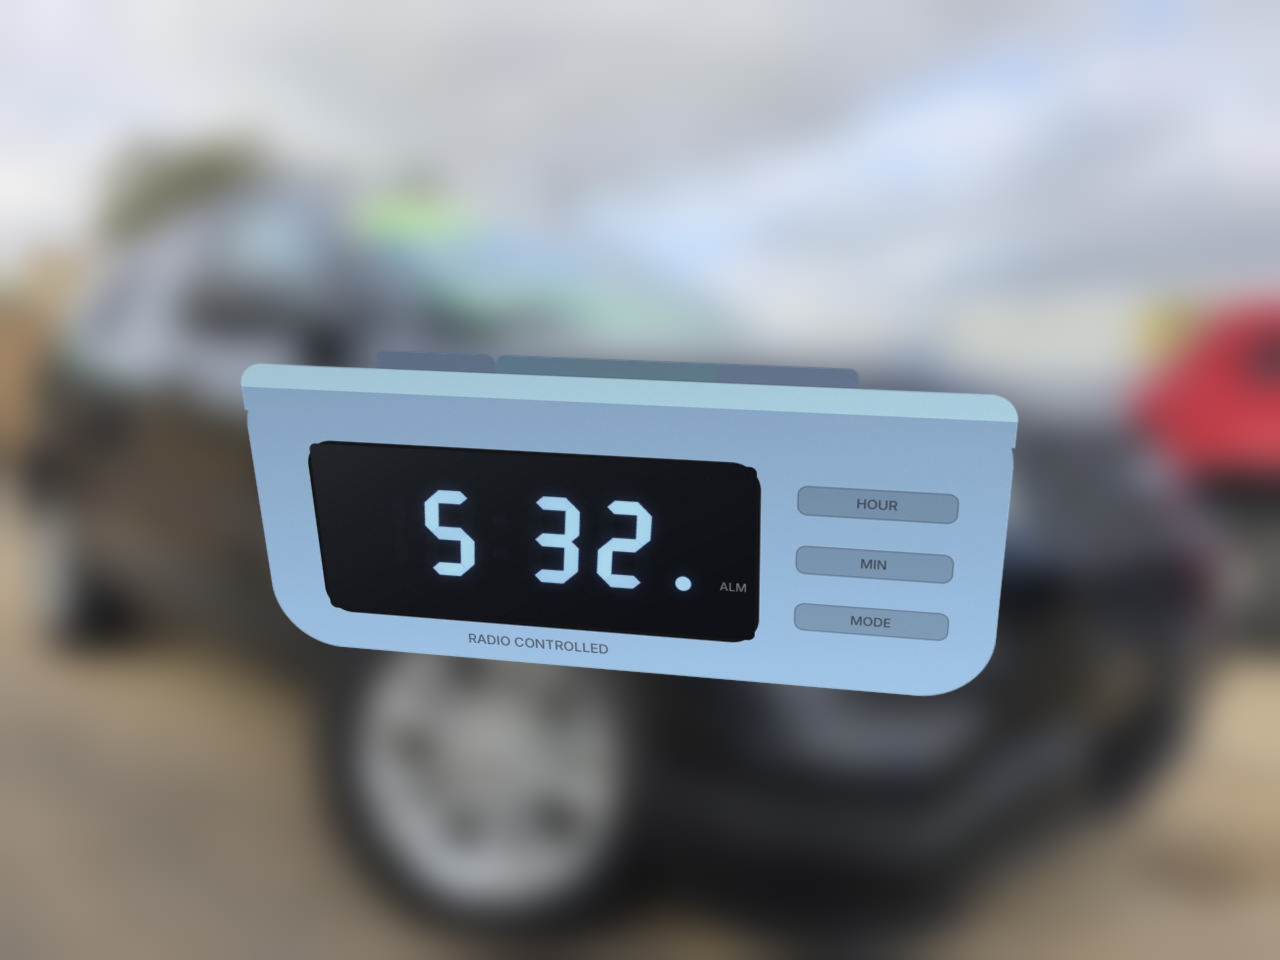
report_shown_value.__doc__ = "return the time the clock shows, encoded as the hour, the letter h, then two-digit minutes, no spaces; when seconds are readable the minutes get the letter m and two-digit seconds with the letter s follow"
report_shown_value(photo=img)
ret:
5h32
